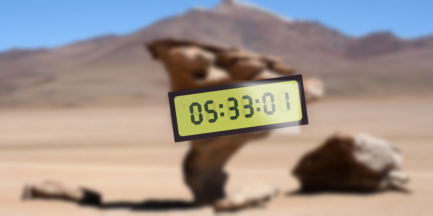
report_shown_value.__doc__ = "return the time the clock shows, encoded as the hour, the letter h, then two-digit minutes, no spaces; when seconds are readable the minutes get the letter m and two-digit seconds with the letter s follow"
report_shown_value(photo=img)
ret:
5h33m01s
